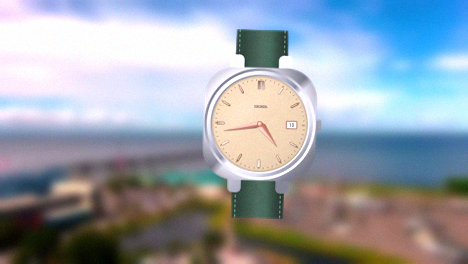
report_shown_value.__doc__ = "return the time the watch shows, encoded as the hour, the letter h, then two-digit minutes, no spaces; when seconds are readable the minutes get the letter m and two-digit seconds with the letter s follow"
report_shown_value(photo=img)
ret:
4h43
